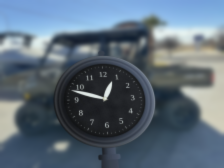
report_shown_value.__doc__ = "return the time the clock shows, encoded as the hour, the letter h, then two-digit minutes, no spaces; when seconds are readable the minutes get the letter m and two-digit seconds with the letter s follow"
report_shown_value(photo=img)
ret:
12h48
